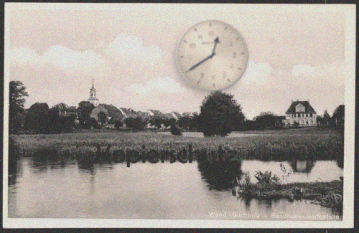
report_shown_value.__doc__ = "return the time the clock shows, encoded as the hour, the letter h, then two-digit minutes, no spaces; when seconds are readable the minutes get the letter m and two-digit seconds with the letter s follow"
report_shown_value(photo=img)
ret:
12h40
